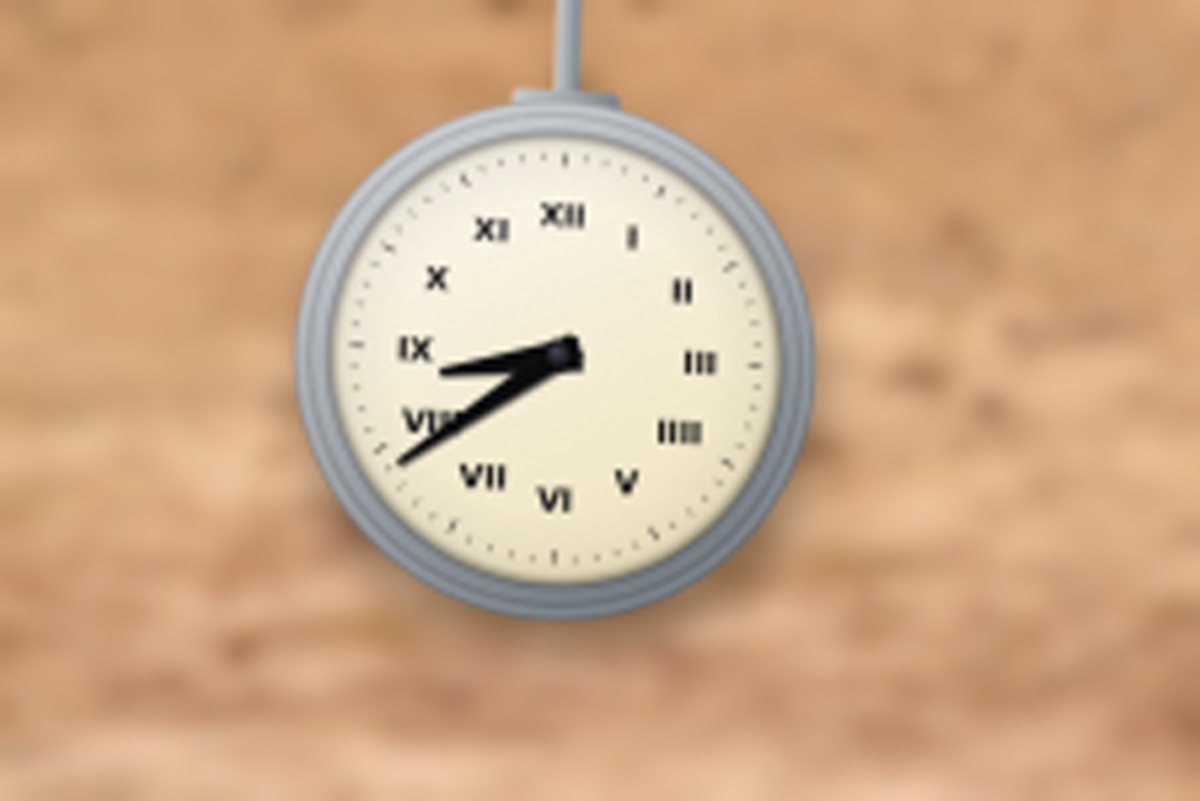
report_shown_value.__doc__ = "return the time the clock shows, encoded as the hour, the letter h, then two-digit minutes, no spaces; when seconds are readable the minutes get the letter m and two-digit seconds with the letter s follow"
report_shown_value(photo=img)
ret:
8h39
